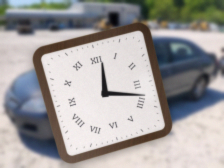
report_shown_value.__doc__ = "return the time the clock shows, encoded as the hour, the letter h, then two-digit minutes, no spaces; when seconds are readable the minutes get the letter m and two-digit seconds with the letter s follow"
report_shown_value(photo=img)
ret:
12h18
